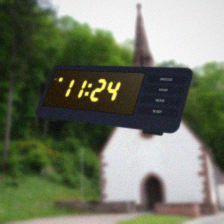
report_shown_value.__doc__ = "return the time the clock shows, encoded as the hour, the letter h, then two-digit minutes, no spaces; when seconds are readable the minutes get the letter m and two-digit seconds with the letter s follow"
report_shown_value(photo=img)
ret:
11h24
